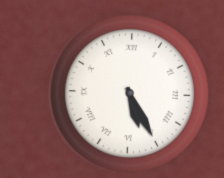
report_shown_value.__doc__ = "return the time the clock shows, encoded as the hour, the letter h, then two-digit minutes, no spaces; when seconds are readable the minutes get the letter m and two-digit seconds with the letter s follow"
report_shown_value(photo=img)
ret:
5h25
